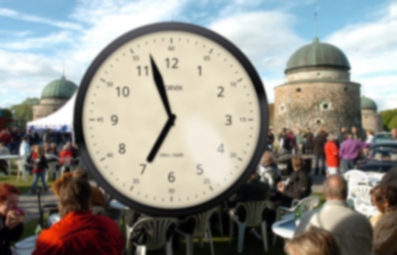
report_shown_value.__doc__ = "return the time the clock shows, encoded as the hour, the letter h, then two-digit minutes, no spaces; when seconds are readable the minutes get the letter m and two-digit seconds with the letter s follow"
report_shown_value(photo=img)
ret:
6h57
